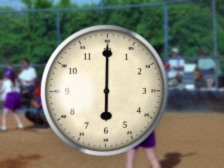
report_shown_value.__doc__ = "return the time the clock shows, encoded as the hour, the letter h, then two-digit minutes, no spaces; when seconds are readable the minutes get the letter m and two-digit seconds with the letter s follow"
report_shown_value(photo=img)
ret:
6h00
